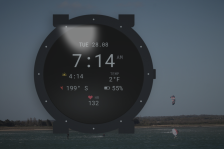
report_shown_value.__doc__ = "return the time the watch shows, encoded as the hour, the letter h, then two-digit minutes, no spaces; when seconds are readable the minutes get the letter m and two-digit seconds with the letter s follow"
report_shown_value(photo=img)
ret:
7h14
